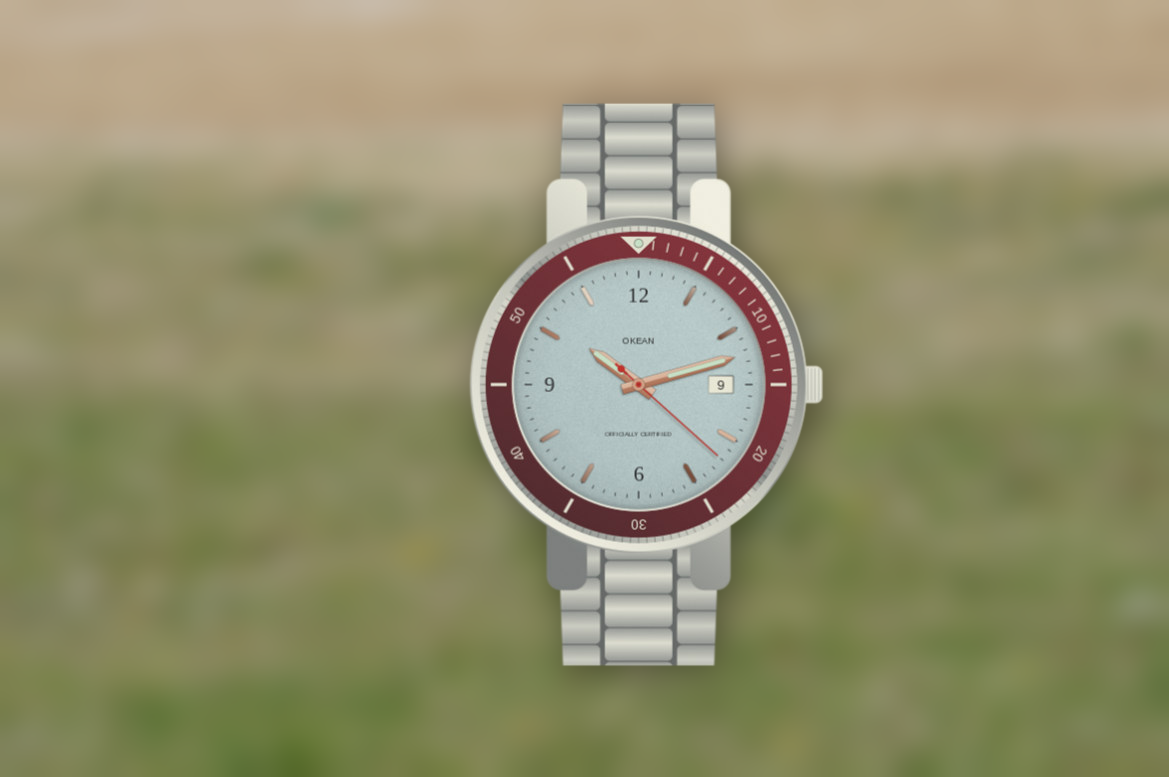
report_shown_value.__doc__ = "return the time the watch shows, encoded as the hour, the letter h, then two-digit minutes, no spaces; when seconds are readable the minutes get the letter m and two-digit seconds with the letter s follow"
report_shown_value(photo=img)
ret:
10h12m22s
